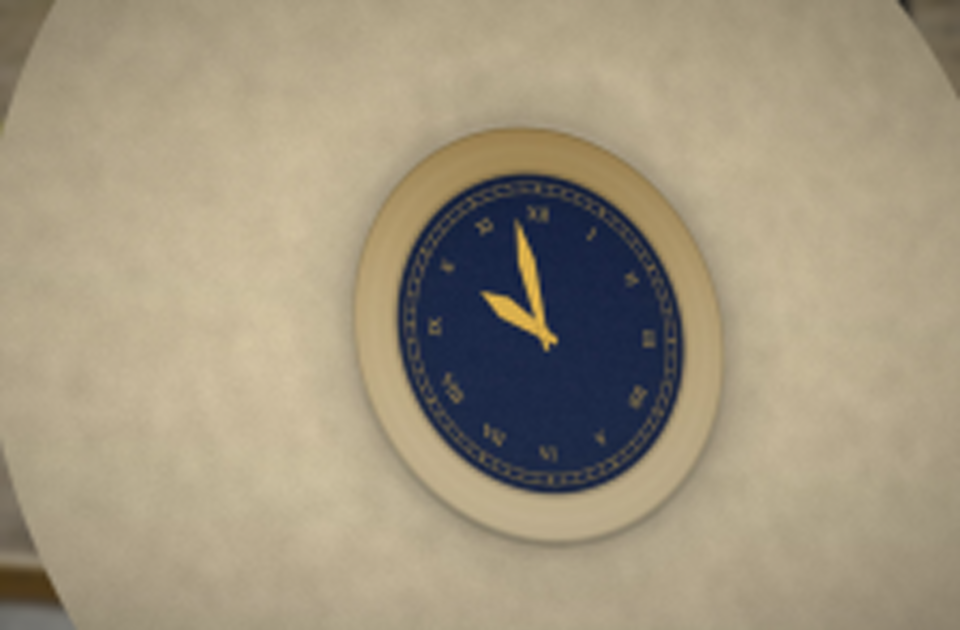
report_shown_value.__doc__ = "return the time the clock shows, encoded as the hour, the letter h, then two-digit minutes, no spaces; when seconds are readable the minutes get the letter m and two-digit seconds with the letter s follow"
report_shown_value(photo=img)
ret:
9h58
